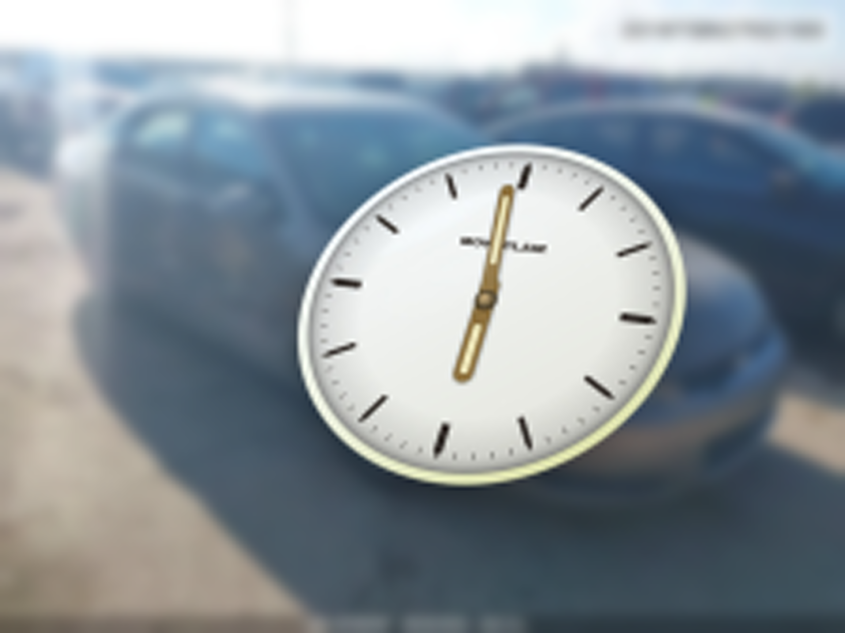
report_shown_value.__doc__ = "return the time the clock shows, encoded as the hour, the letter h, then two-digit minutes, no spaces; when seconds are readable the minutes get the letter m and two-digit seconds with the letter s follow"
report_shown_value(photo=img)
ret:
5h59
